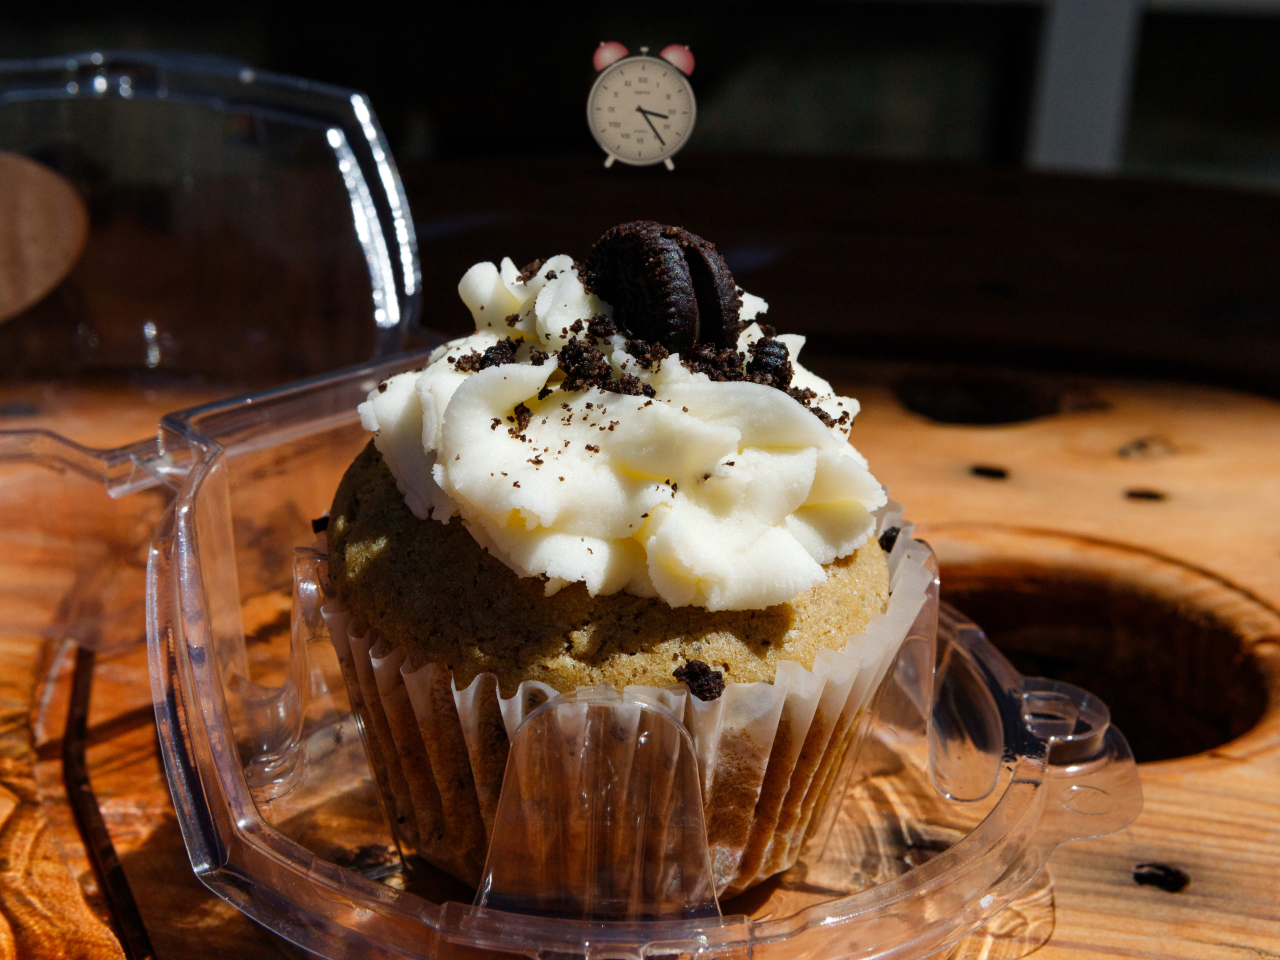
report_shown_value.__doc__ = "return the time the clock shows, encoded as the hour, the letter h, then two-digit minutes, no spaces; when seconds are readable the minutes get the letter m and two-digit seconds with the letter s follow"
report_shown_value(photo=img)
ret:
3h24
